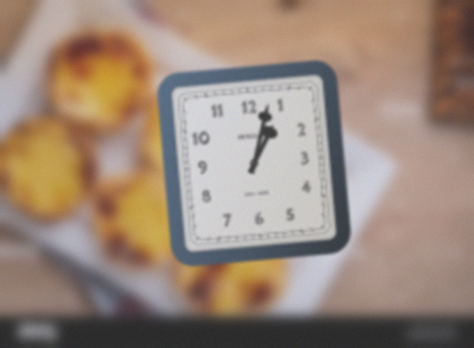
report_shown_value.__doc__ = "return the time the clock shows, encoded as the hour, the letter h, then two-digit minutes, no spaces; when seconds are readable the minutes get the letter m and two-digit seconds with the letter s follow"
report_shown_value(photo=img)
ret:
1h03
